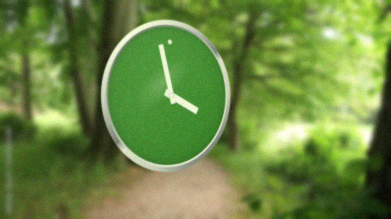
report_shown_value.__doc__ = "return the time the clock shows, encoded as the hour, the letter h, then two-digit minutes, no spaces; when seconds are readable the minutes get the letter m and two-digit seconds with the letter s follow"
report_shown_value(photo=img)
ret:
3h58
